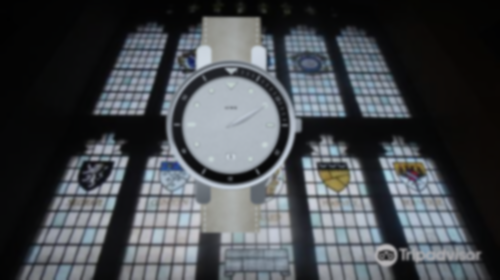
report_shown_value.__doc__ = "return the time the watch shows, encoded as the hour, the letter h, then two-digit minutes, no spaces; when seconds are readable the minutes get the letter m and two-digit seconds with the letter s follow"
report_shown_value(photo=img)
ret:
2h10
